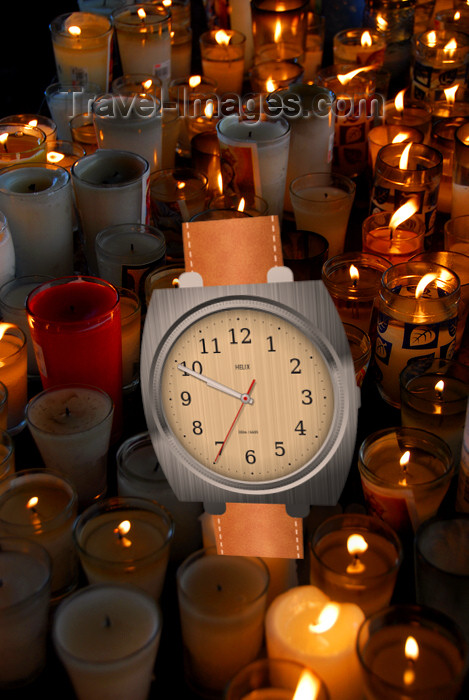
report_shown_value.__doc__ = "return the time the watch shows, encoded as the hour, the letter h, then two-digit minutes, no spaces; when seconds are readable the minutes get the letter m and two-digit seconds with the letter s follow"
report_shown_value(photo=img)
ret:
9h49m35s
